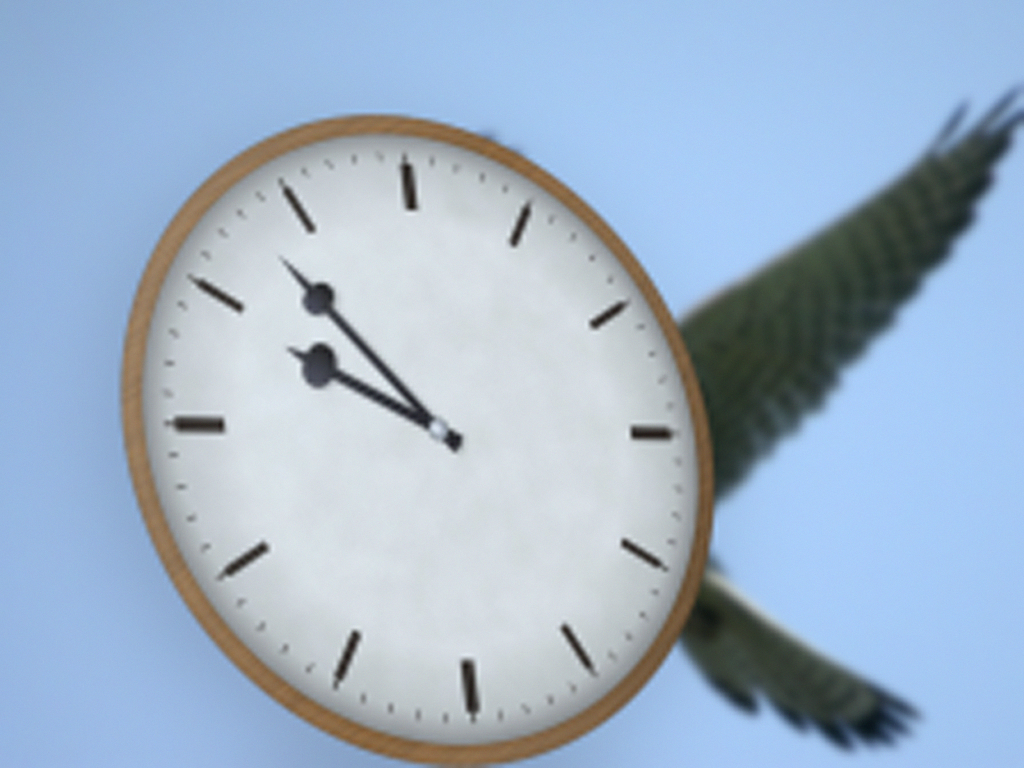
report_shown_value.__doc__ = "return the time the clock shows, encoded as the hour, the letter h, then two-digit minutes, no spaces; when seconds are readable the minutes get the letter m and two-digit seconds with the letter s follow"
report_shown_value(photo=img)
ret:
9h53
